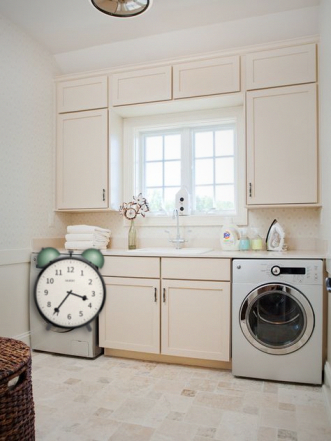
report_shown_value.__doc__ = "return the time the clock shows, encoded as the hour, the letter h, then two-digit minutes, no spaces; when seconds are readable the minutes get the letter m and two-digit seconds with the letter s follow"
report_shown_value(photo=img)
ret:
3h36
